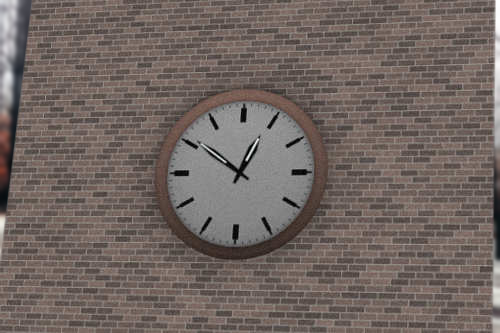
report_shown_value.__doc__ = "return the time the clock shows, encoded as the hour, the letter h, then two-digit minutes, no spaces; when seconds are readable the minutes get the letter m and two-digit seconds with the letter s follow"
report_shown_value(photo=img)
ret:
12h51
